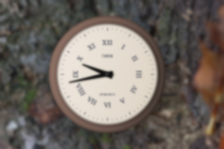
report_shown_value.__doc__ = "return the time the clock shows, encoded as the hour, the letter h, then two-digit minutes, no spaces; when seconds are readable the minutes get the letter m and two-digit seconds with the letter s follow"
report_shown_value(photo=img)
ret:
9h43
